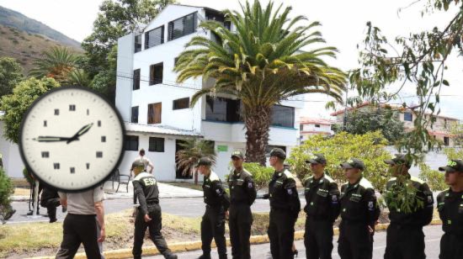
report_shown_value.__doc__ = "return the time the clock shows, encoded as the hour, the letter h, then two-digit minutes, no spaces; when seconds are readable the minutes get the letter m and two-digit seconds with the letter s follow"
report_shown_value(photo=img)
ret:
1h45
